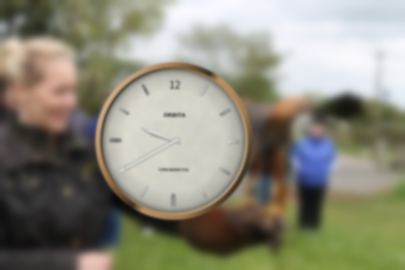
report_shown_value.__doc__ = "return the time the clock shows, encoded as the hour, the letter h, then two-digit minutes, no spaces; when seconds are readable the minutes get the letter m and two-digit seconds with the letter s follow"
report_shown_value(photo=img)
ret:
9h40
